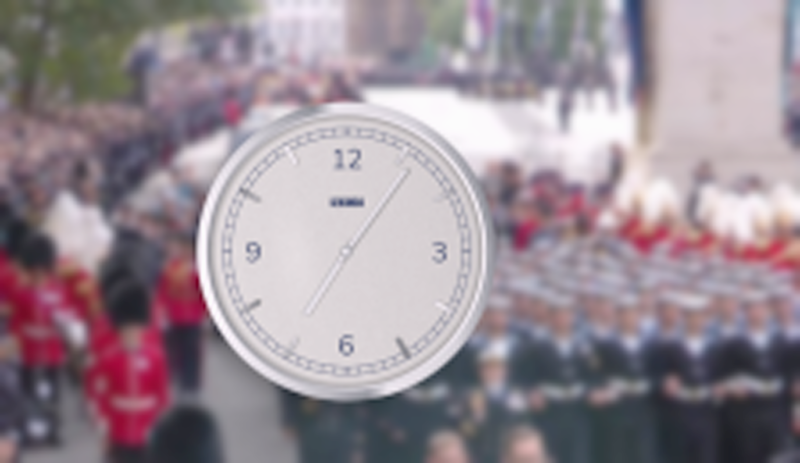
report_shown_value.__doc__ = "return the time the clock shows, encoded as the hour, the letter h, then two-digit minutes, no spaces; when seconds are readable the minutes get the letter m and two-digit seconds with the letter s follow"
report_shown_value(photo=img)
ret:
7h06
